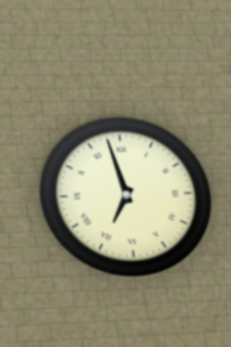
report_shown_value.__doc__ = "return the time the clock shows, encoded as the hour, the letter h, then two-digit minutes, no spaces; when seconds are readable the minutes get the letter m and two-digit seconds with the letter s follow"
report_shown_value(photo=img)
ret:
6h58
